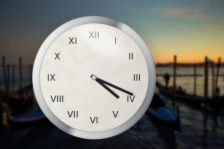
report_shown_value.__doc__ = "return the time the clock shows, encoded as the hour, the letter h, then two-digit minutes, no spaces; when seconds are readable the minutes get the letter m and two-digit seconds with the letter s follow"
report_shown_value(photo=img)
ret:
4h19
